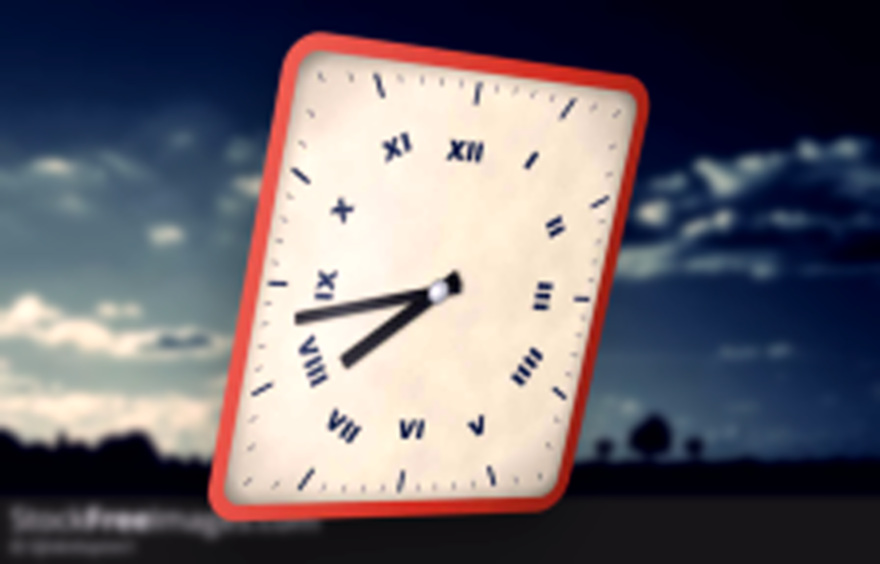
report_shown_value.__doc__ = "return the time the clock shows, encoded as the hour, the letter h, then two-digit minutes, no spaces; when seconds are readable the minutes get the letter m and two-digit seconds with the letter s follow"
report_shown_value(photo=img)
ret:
7h43
